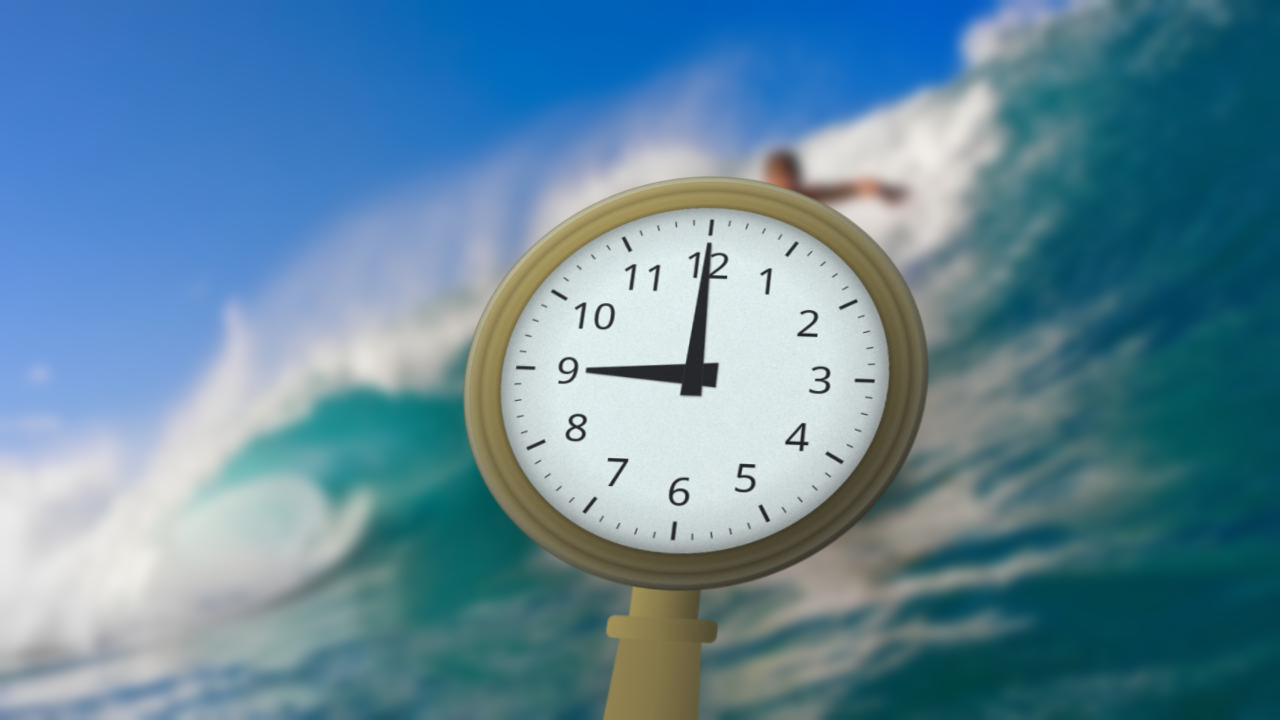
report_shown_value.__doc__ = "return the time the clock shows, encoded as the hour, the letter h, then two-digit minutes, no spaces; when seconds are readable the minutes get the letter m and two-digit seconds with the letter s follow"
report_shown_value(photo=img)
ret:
9h00
